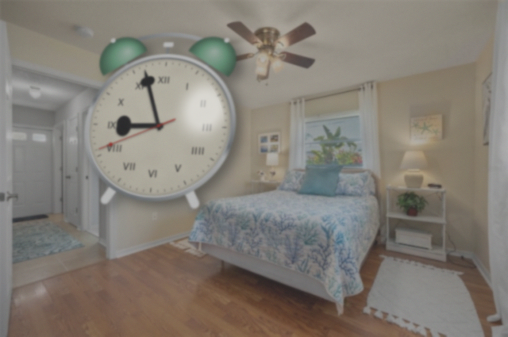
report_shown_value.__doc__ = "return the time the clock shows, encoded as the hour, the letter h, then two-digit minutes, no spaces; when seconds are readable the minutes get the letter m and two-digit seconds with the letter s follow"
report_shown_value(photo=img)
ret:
8h56m41s
